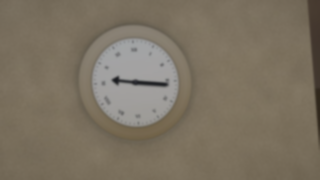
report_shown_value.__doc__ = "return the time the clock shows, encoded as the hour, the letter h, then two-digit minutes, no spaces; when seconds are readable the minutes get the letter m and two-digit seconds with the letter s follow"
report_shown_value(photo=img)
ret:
9h16
